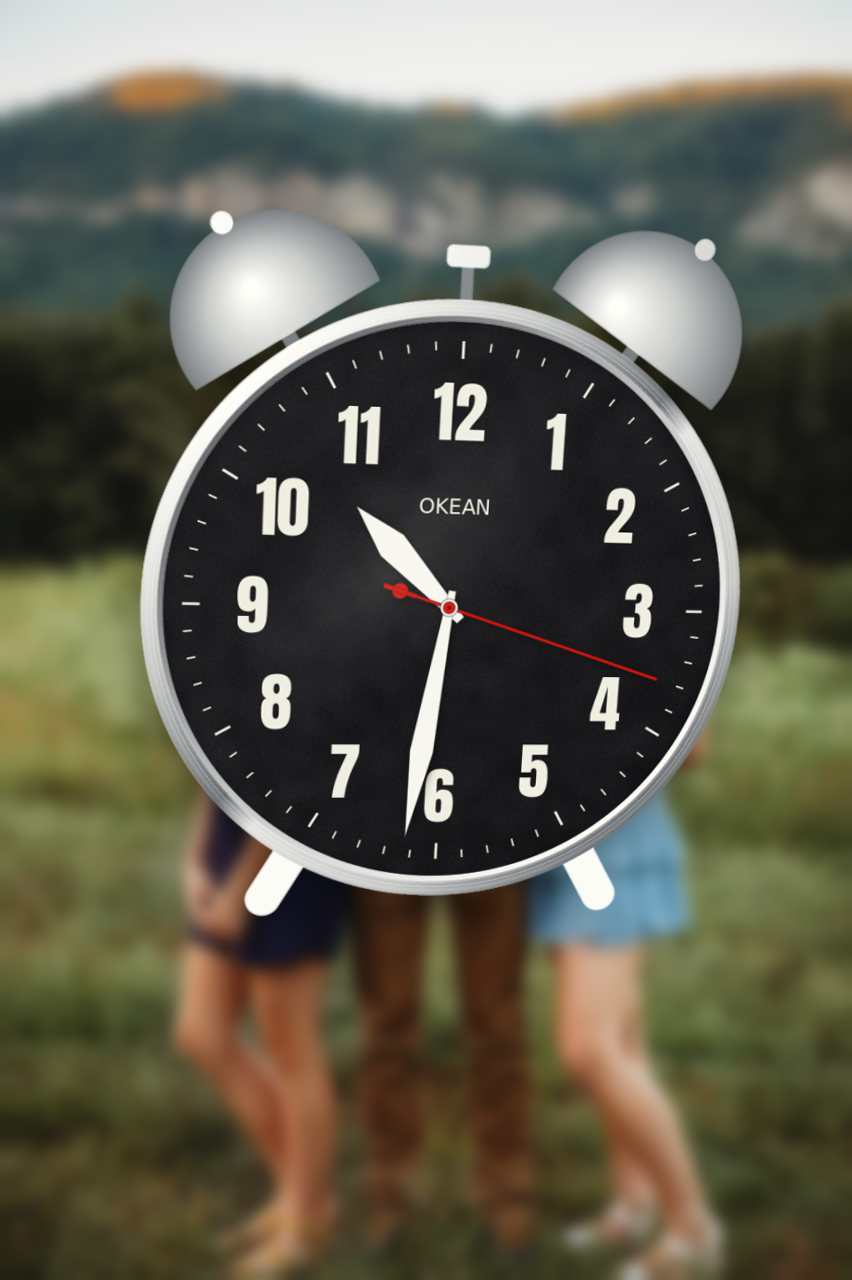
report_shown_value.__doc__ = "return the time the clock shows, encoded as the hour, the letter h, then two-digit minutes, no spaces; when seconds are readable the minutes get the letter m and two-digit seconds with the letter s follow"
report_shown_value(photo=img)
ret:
10h31m18s
